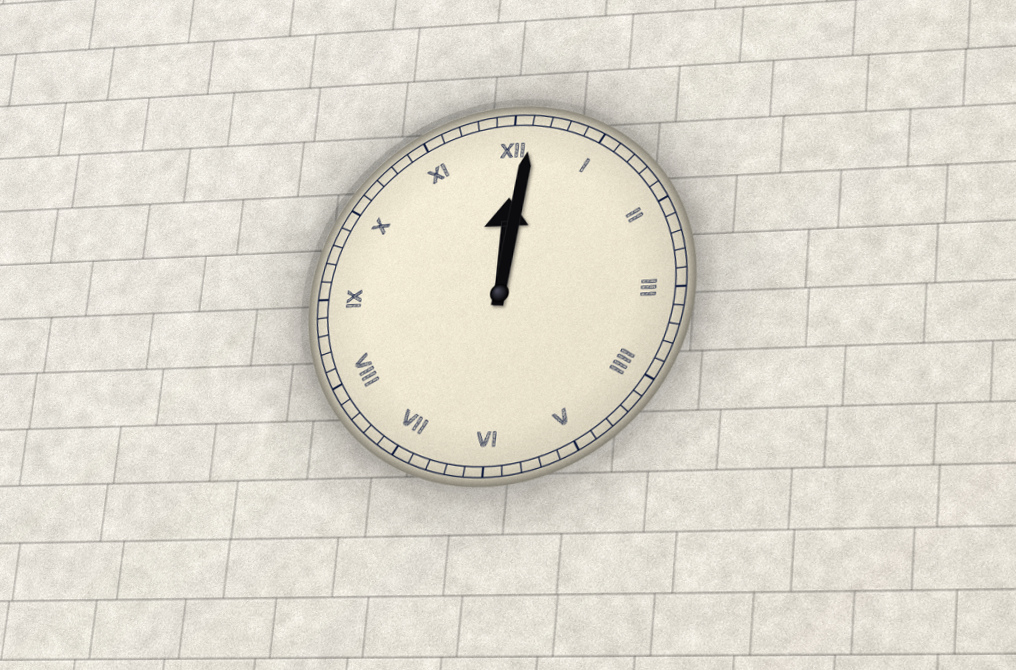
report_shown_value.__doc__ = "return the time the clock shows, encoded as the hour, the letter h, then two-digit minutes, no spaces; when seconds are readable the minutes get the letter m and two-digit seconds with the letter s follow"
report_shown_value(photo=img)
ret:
12h01
